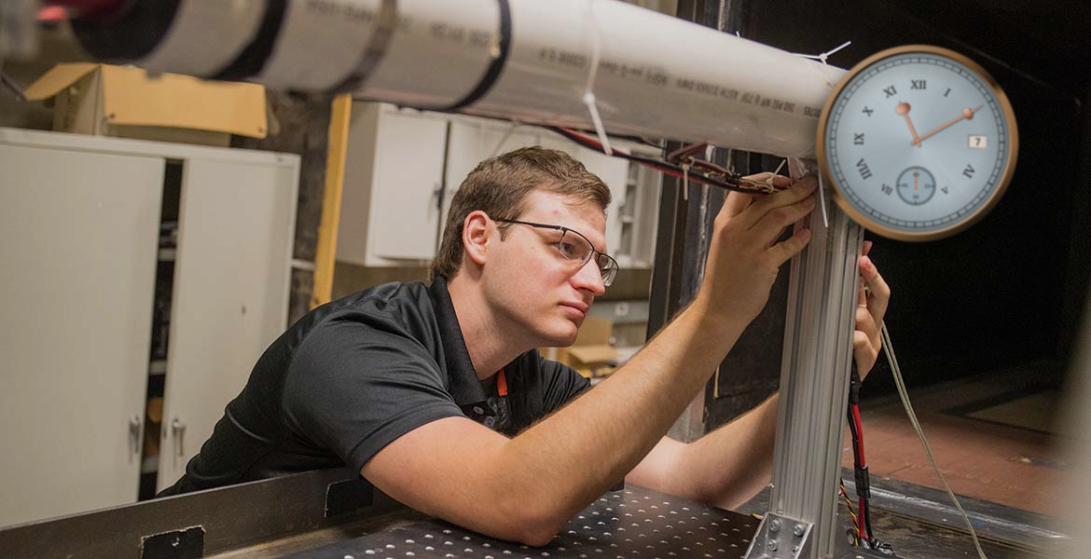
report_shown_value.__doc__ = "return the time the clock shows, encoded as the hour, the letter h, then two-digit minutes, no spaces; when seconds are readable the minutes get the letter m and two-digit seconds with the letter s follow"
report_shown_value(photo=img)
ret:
11h10
